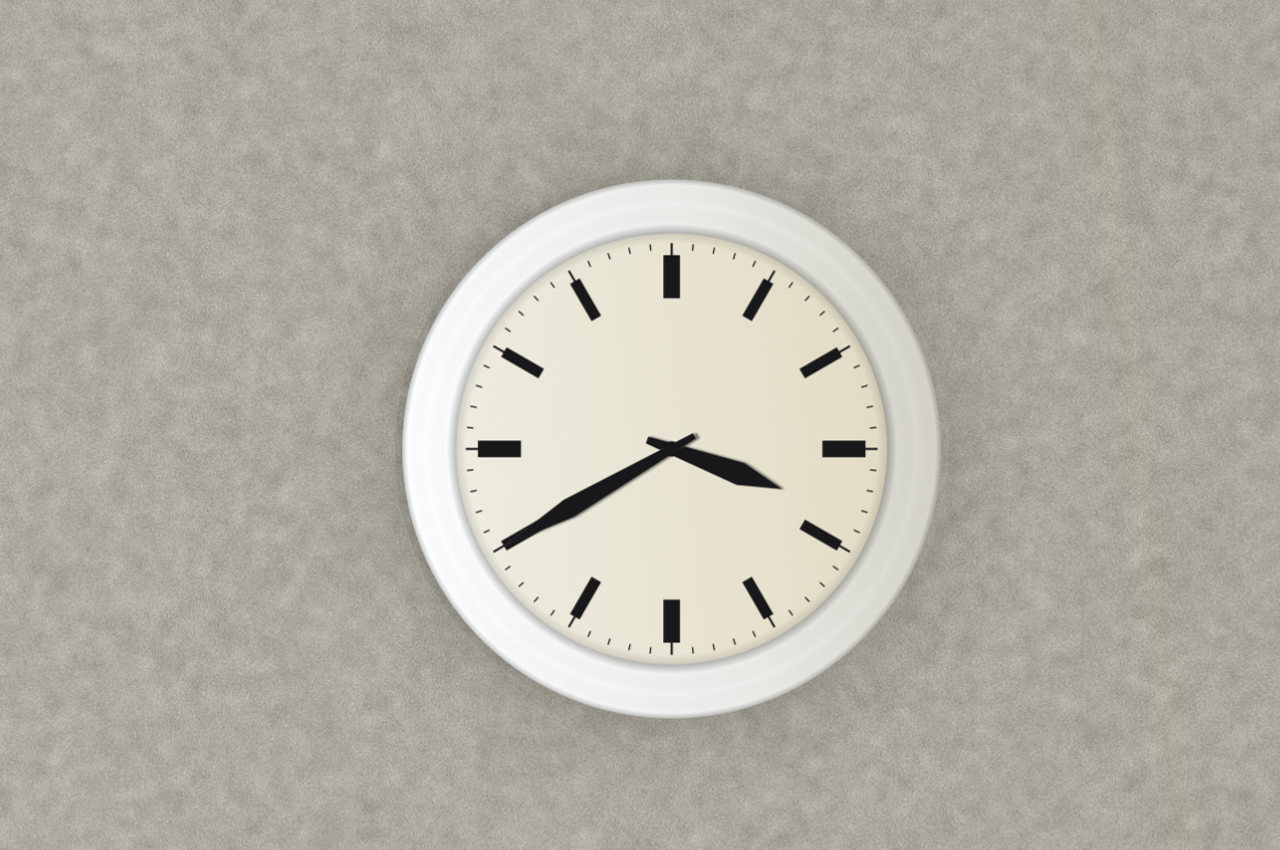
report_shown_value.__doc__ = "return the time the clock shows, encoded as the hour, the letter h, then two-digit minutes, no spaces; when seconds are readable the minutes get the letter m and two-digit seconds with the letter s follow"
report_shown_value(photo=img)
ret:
3h40
